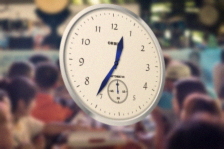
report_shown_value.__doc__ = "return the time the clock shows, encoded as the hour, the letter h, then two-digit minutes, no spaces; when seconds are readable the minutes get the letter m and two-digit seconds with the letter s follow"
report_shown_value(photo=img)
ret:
12h36
